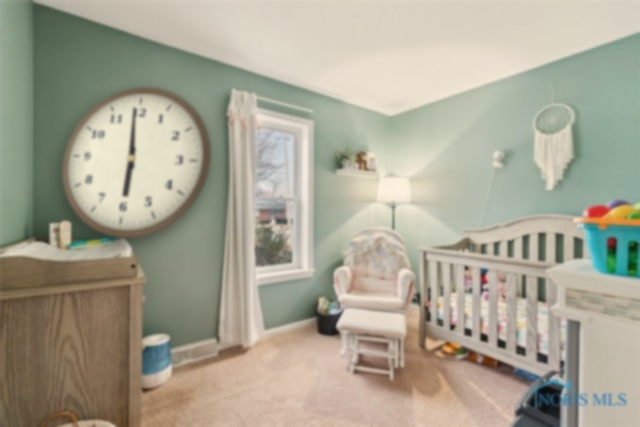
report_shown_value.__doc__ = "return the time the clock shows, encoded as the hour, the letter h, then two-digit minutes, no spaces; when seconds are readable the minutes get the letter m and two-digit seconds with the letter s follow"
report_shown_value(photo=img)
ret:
5h59
